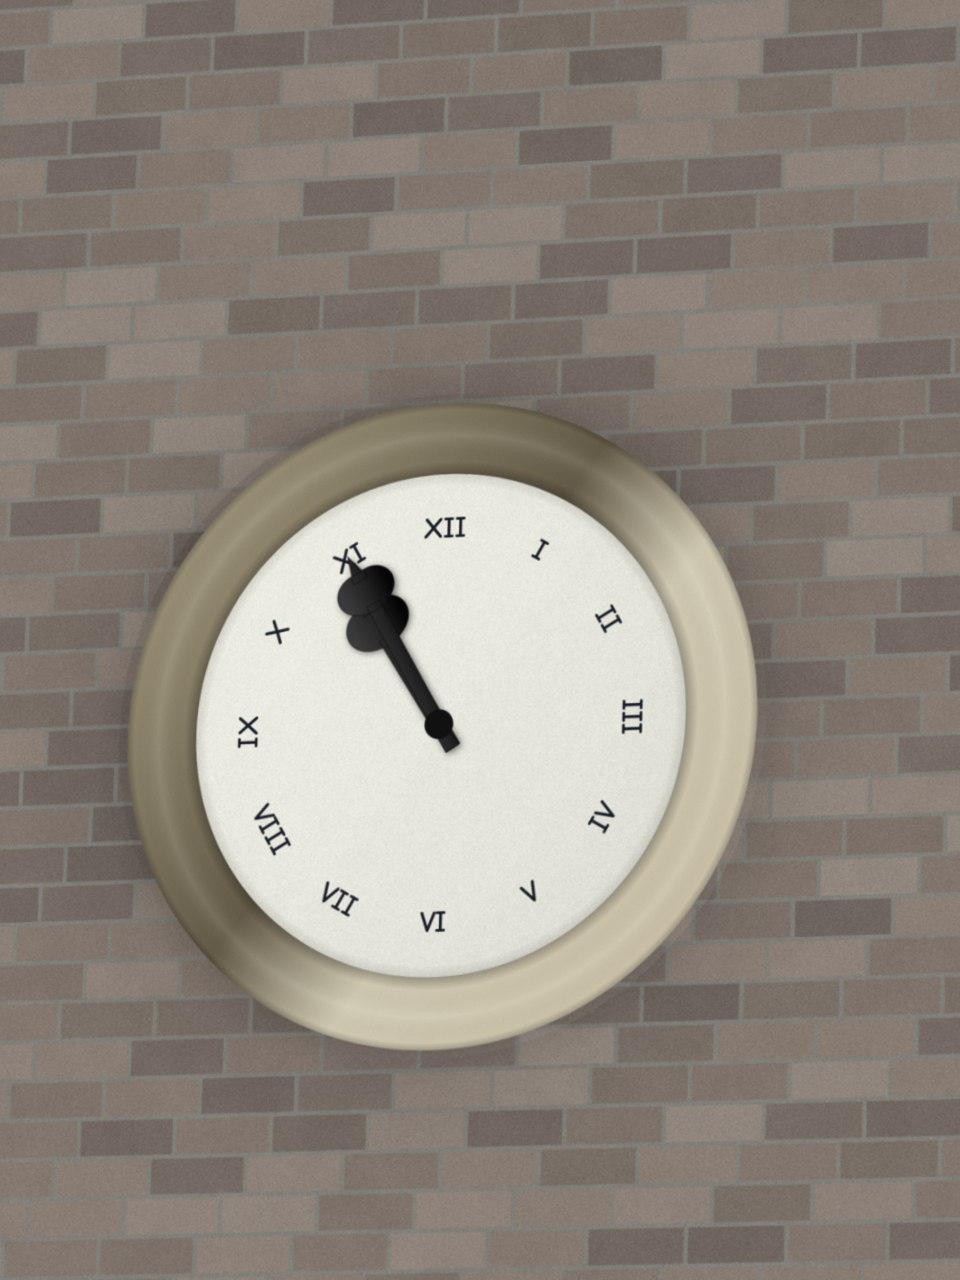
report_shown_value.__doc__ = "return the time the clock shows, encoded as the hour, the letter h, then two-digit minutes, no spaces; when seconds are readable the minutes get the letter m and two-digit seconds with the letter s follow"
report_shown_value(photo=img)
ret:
10h55
